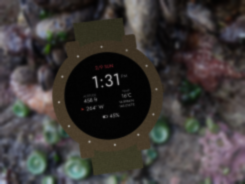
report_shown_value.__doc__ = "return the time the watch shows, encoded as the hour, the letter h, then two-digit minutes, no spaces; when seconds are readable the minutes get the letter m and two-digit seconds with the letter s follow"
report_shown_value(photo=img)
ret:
1h31
